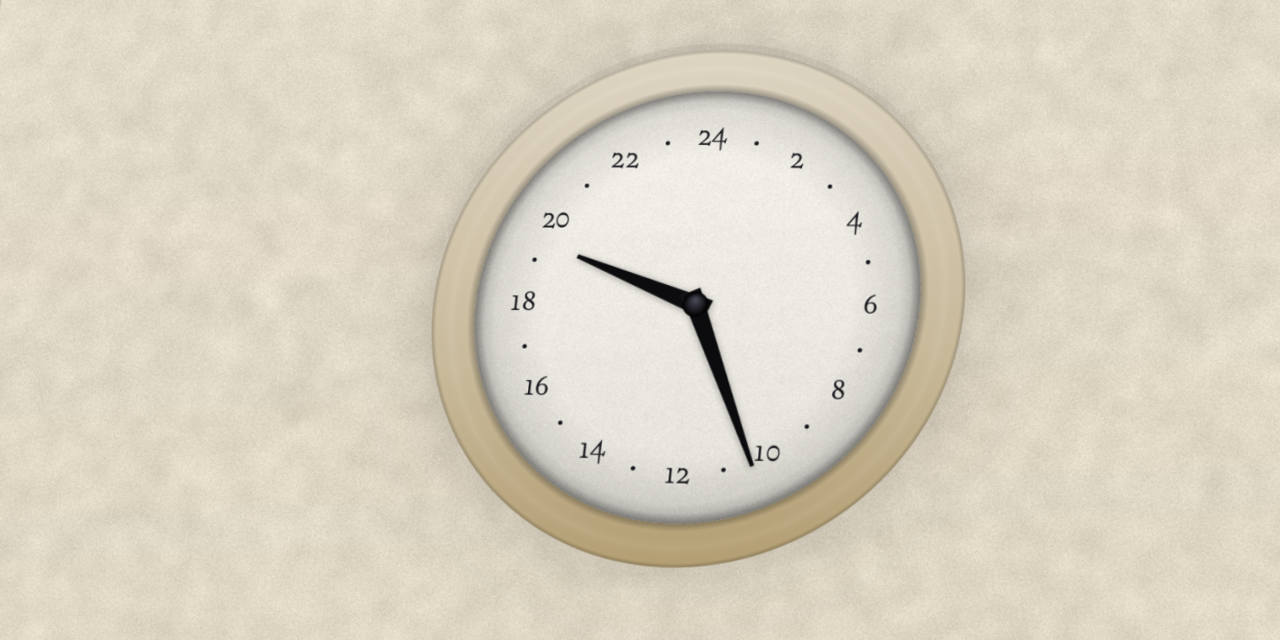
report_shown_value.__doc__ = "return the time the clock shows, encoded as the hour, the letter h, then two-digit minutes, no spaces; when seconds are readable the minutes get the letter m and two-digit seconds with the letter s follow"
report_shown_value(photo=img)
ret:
19h26
